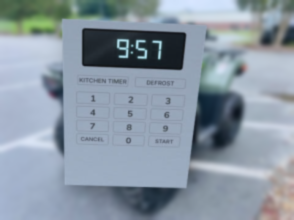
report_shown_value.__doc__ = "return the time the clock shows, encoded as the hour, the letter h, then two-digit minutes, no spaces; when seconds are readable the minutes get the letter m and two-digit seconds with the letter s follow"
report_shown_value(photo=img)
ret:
9h57
